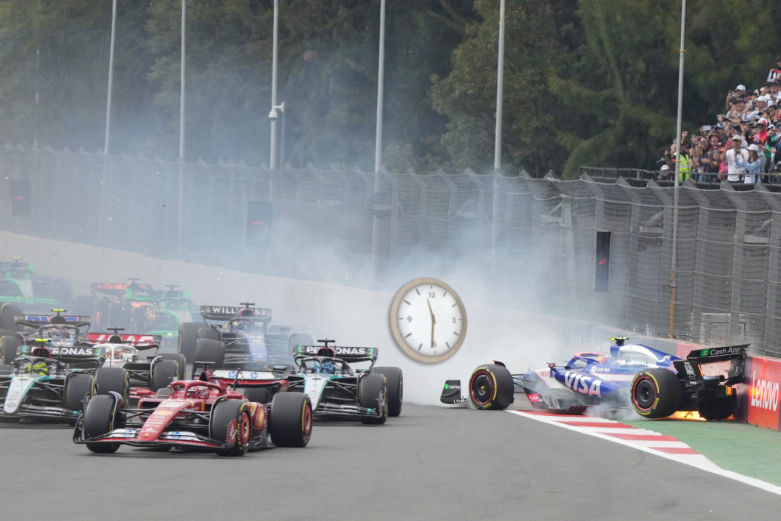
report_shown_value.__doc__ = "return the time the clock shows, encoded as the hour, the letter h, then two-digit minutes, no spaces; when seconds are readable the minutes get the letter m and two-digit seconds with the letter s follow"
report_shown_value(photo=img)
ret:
11h31
